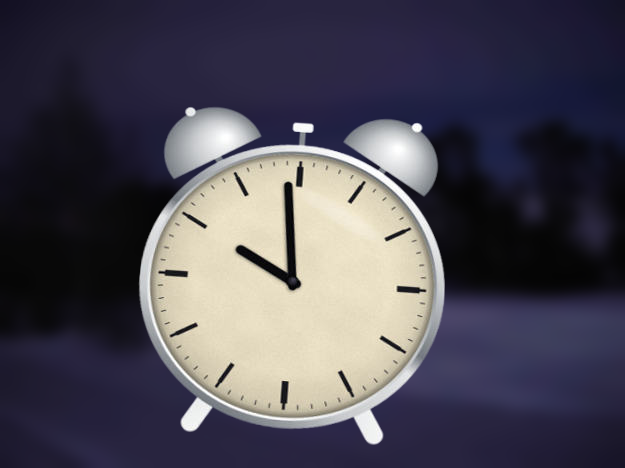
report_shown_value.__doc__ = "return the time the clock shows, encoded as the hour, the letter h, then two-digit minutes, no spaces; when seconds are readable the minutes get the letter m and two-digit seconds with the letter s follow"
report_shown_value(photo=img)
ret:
9h59
